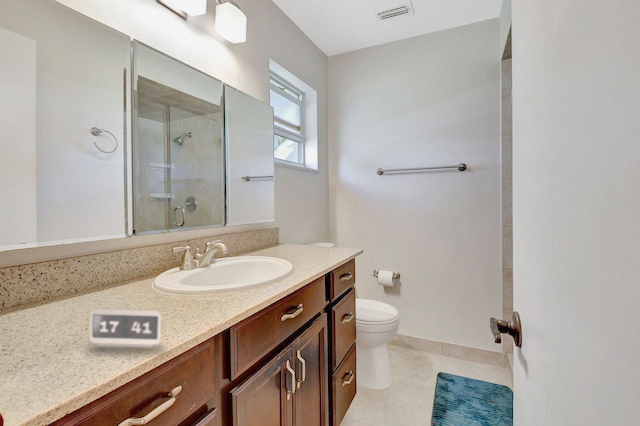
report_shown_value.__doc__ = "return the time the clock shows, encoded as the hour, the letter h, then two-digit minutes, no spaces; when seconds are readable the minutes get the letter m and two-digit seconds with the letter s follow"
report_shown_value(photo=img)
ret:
17h41
